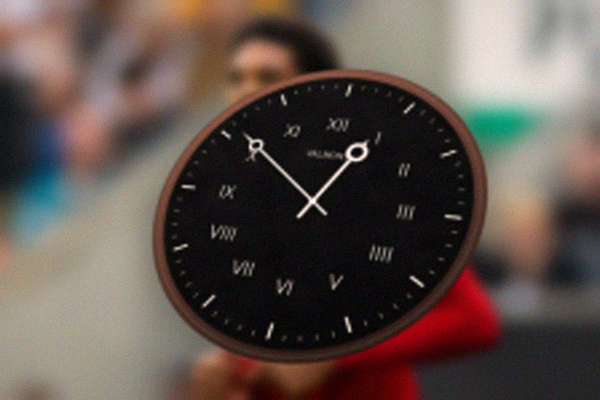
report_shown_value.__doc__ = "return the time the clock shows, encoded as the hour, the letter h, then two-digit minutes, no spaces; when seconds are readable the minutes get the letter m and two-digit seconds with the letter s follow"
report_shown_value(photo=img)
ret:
12h51
